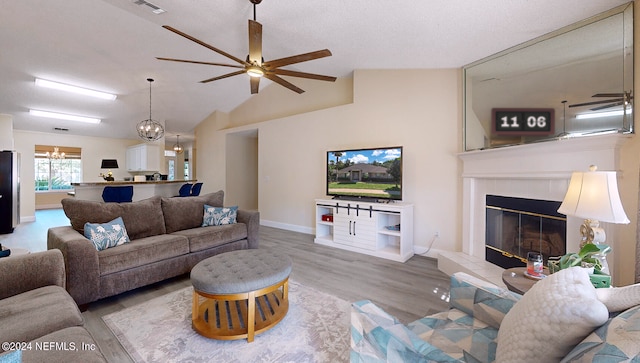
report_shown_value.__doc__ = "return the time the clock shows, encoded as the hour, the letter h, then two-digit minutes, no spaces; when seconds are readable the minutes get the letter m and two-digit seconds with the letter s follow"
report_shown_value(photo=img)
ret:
11h06
